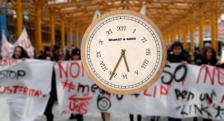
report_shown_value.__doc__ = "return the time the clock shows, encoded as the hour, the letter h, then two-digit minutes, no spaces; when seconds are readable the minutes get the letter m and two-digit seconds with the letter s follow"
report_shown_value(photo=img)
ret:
5h35
